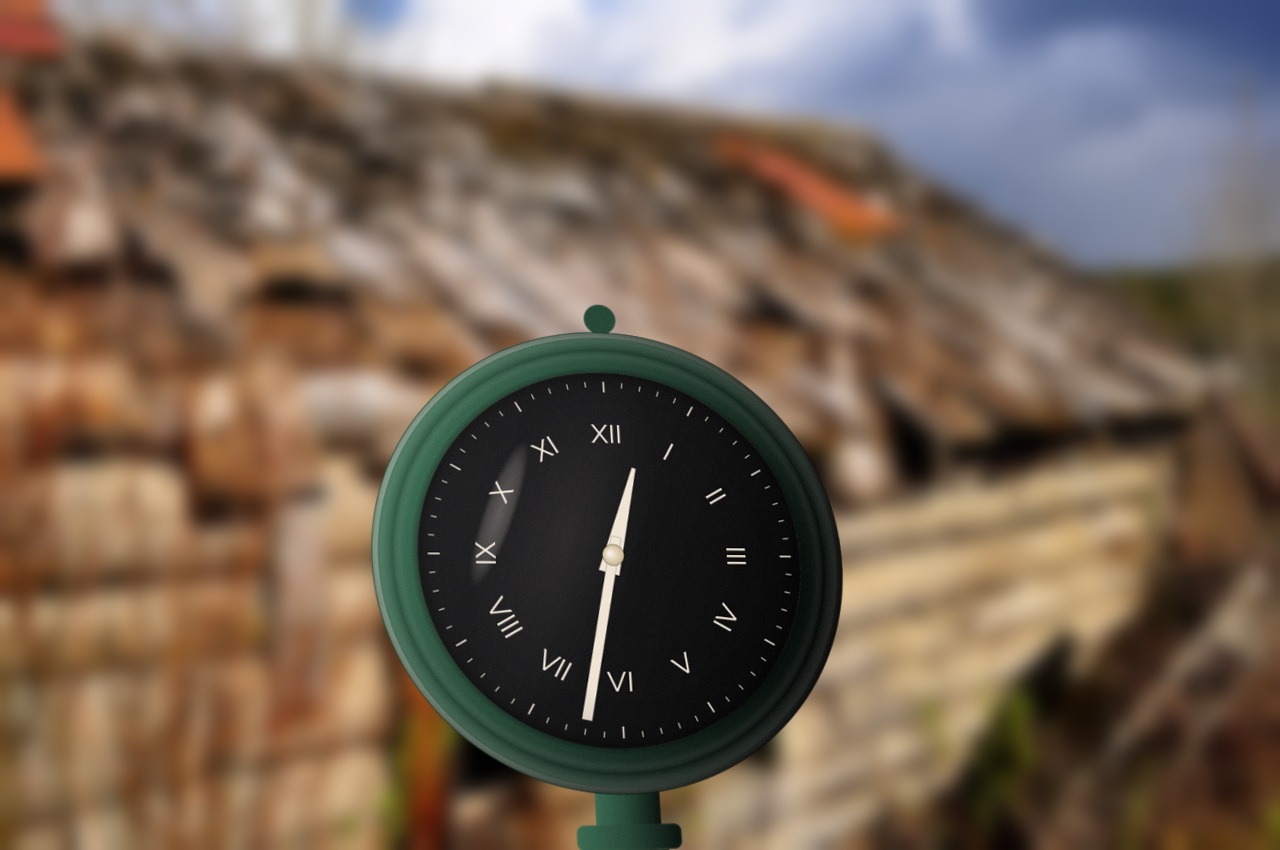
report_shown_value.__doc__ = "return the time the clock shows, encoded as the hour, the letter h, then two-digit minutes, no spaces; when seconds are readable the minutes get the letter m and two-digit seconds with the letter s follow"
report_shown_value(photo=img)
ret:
12h32
